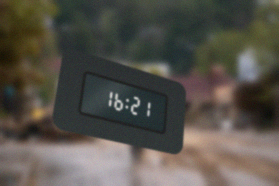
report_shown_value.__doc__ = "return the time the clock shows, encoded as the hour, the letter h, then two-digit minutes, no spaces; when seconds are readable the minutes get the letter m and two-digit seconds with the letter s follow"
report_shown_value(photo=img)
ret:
16h21
